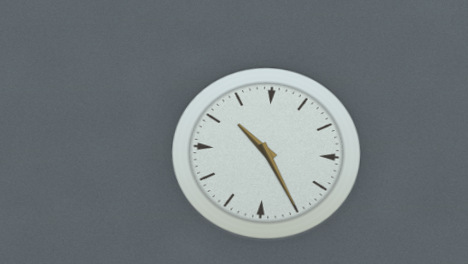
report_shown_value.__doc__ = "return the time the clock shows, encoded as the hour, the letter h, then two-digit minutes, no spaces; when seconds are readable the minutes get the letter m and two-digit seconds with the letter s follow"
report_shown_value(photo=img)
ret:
10h25
